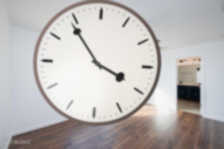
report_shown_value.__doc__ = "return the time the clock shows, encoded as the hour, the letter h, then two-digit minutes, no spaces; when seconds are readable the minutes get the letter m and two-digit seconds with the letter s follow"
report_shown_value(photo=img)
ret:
3h54
